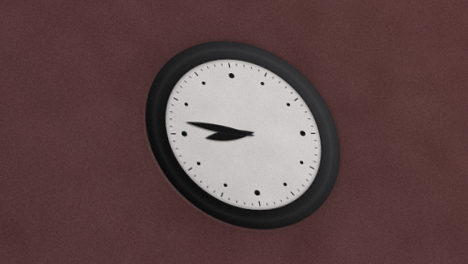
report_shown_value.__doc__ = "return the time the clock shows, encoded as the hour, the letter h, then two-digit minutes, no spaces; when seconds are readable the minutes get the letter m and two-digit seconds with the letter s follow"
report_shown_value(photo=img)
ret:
8h47
